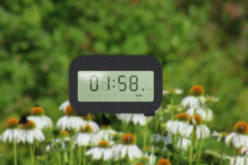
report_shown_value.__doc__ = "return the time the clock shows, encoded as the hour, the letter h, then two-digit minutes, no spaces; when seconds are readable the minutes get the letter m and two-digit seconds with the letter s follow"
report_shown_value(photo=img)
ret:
1h58
